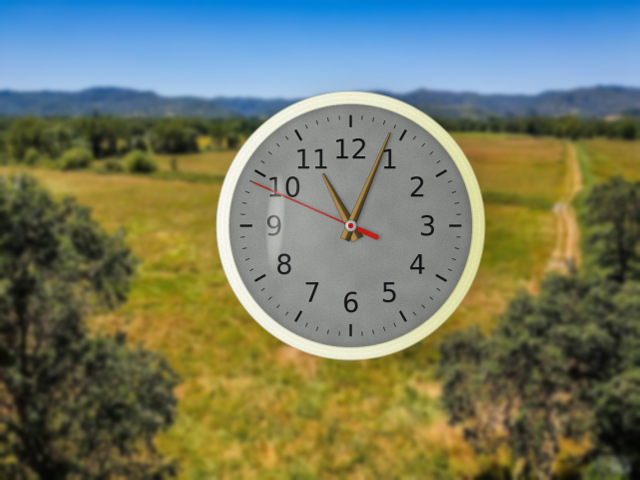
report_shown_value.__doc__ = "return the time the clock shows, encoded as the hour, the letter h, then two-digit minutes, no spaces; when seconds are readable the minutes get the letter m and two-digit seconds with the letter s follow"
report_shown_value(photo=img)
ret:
11h03m49s
